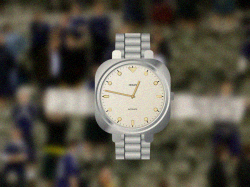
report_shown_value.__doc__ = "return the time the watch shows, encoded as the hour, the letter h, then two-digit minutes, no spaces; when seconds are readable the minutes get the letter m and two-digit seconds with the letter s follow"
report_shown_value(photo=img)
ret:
12h47
